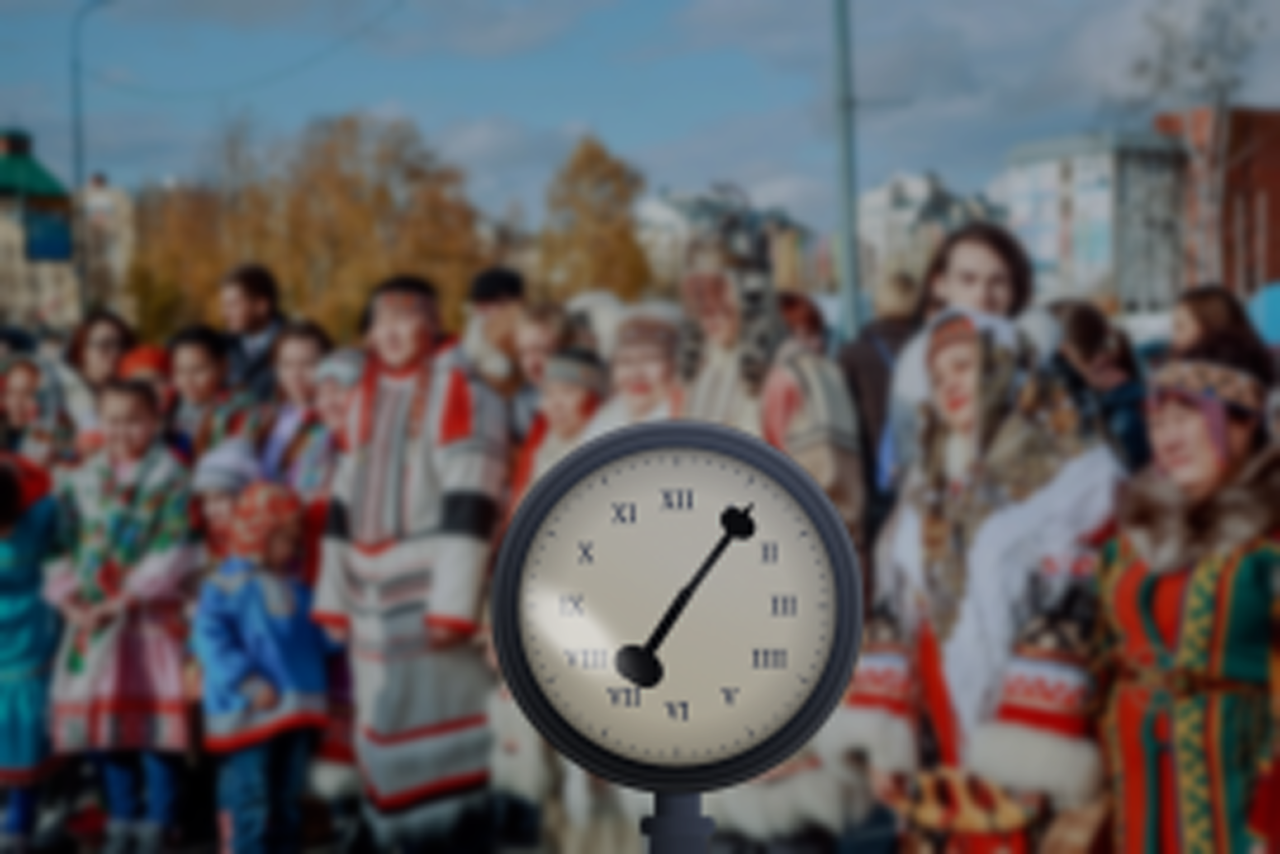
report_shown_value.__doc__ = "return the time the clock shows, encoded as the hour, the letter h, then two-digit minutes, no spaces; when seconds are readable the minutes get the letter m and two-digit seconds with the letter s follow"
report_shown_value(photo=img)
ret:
7h06
